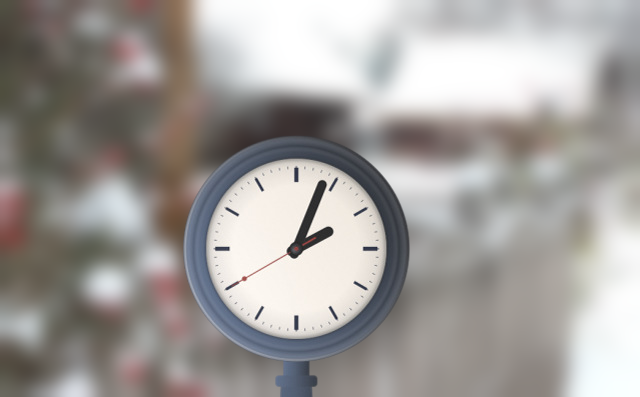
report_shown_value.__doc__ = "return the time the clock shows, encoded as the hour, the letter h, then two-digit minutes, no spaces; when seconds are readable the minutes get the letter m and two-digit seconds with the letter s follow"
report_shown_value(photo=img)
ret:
2h03m40s
